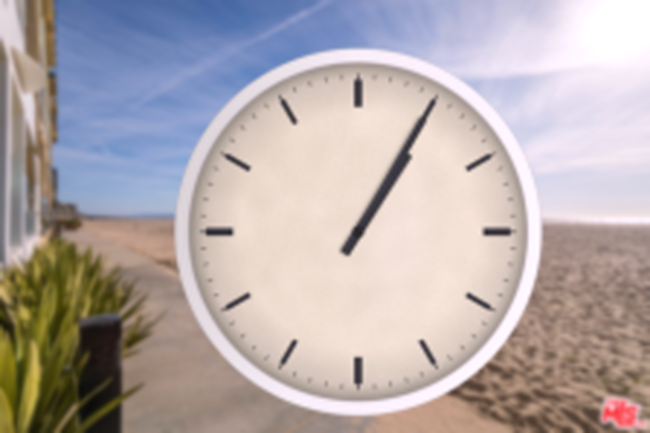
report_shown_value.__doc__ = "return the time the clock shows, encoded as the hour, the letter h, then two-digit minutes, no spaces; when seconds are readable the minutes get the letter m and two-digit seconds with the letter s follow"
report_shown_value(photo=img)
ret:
1h05
